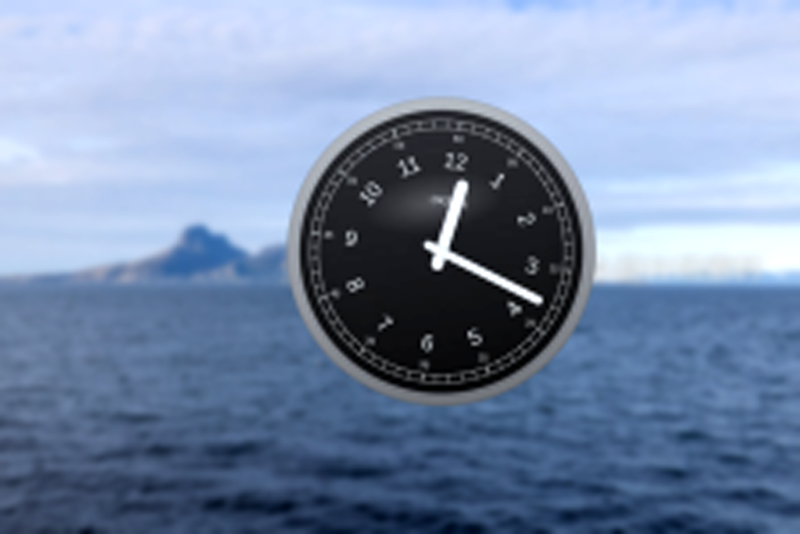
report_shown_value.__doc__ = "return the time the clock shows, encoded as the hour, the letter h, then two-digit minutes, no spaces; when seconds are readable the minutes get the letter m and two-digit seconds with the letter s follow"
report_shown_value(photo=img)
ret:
12h18
